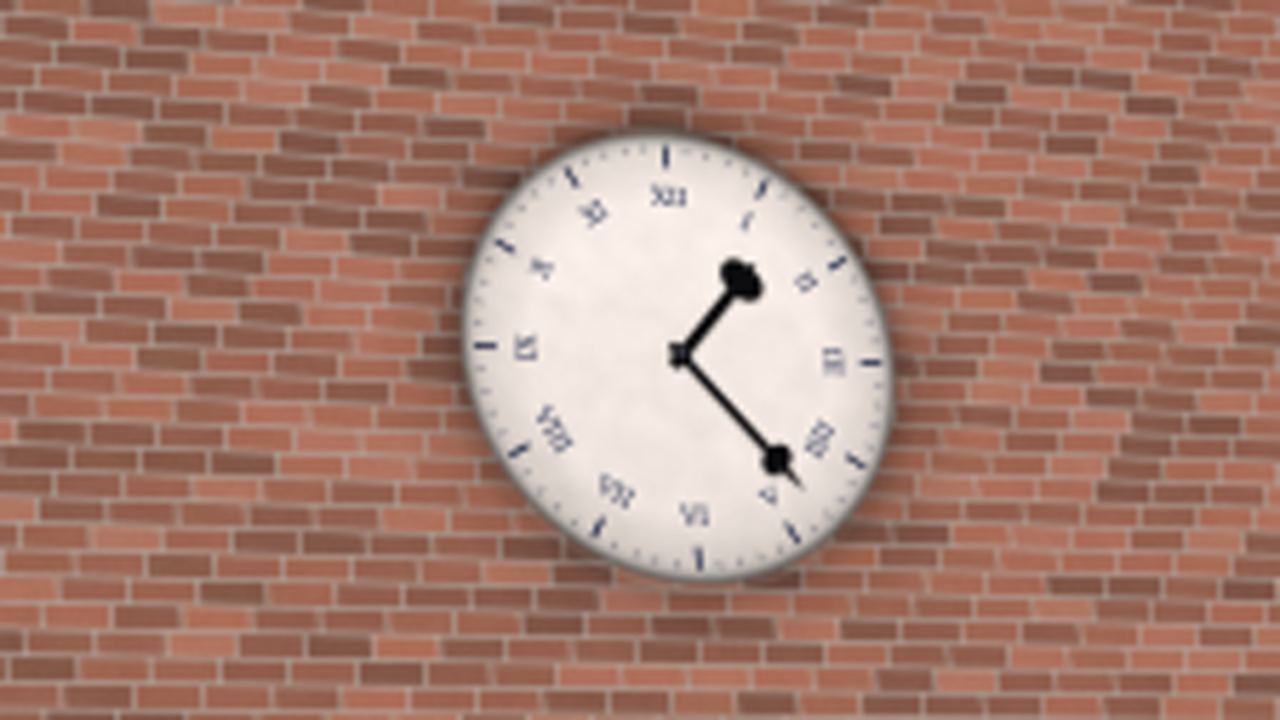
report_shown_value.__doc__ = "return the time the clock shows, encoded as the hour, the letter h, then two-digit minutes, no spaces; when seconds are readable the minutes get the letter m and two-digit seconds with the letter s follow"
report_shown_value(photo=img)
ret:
1h23
